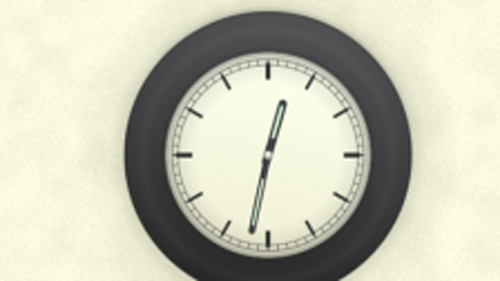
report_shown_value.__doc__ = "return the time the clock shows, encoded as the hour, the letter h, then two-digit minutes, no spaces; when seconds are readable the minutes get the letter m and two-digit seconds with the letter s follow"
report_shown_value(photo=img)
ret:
12h32
